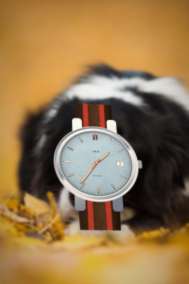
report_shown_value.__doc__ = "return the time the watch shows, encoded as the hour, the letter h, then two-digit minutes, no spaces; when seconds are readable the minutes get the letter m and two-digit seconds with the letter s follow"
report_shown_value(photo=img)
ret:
1h36
